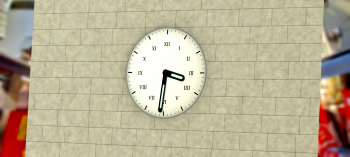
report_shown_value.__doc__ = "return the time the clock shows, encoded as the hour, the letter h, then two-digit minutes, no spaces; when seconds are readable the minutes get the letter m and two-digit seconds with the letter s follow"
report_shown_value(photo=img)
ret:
3h31
